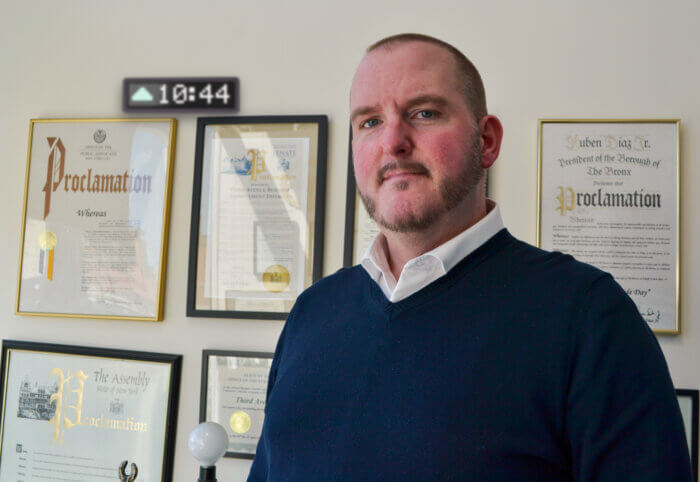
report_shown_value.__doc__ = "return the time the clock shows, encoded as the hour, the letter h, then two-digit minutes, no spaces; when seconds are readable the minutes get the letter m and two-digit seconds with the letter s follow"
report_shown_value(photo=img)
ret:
10h44
